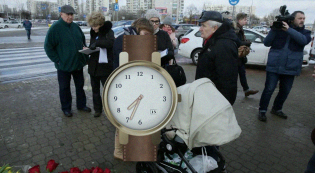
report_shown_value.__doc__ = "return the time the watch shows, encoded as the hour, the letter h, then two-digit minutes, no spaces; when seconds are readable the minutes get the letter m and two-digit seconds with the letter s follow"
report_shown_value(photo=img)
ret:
7h34
